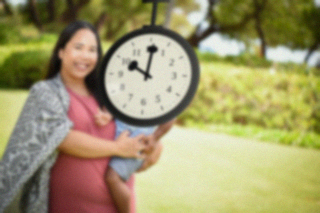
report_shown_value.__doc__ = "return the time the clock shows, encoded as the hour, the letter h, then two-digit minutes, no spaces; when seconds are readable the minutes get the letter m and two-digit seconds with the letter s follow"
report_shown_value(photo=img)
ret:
10h01
